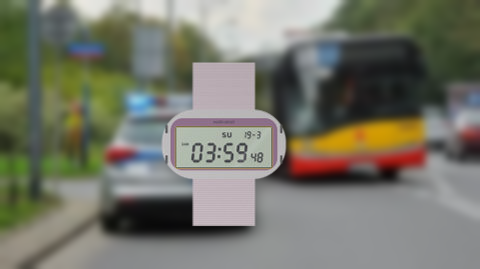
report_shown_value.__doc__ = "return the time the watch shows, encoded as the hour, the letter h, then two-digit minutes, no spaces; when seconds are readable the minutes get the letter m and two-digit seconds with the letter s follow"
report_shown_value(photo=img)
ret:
3h59m48s
